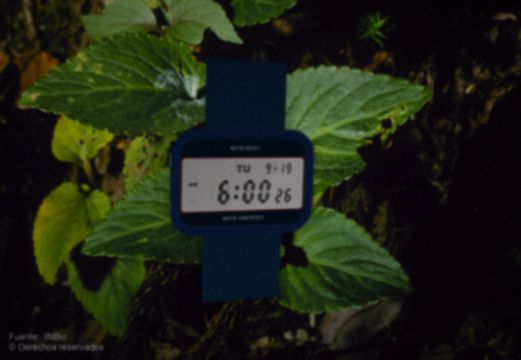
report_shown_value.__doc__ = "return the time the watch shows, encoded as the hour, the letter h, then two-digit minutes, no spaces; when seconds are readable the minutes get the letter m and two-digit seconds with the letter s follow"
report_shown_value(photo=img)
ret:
6h00m26s
